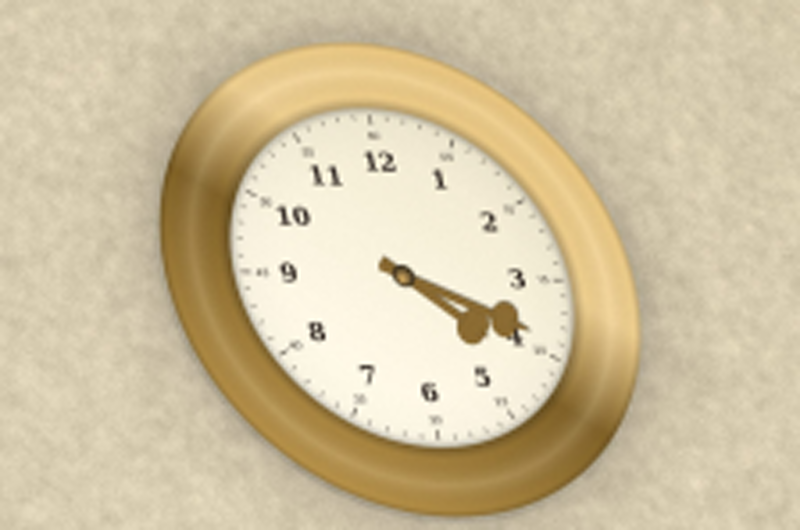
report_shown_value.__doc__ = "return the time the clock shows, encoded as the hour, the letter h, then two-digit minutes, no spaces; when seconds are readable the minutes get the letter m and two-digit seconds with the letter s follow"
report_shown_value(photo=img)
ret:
4h19
